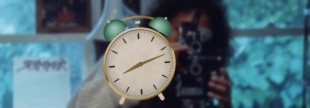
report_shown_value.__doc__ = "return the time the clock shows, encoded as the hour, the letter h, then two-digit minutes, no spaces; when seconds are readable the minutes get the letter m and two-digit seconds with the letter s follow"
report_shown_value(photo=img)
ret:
8h12
